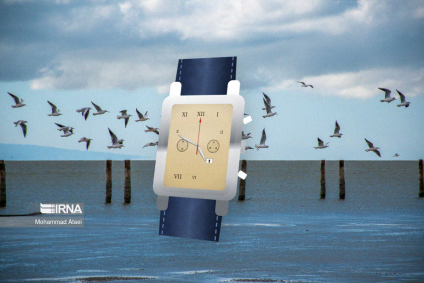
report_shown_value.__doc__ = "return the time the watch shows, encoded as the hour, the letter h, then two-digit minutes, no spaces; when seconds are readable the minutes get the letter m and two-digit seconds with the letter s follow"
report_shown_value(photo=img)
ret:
4h49
